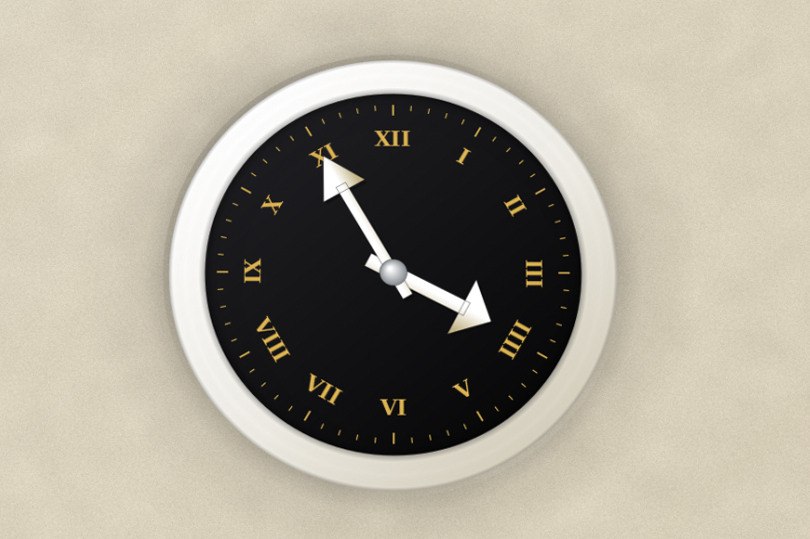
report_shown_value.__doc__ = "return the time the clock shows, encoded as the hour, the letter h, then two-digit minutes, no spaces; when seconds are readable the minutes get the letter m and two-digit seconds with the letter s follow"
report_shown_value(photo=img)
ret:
3h55
